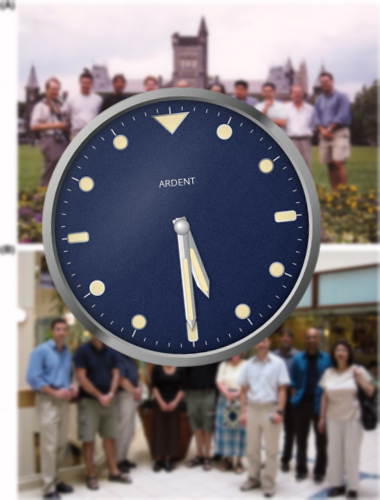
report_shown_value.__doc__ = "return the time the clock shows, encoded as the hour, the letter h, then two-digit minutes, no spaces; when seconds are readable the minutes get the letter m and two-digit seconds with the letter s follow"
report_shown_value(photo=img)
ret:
5h30
